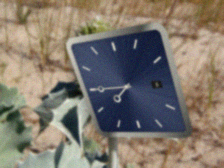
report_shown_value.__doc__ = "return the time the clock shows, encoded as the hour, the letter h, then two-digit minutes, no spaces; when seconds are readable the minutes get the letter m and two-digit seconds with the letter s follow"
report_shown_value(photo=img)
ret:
7h45
